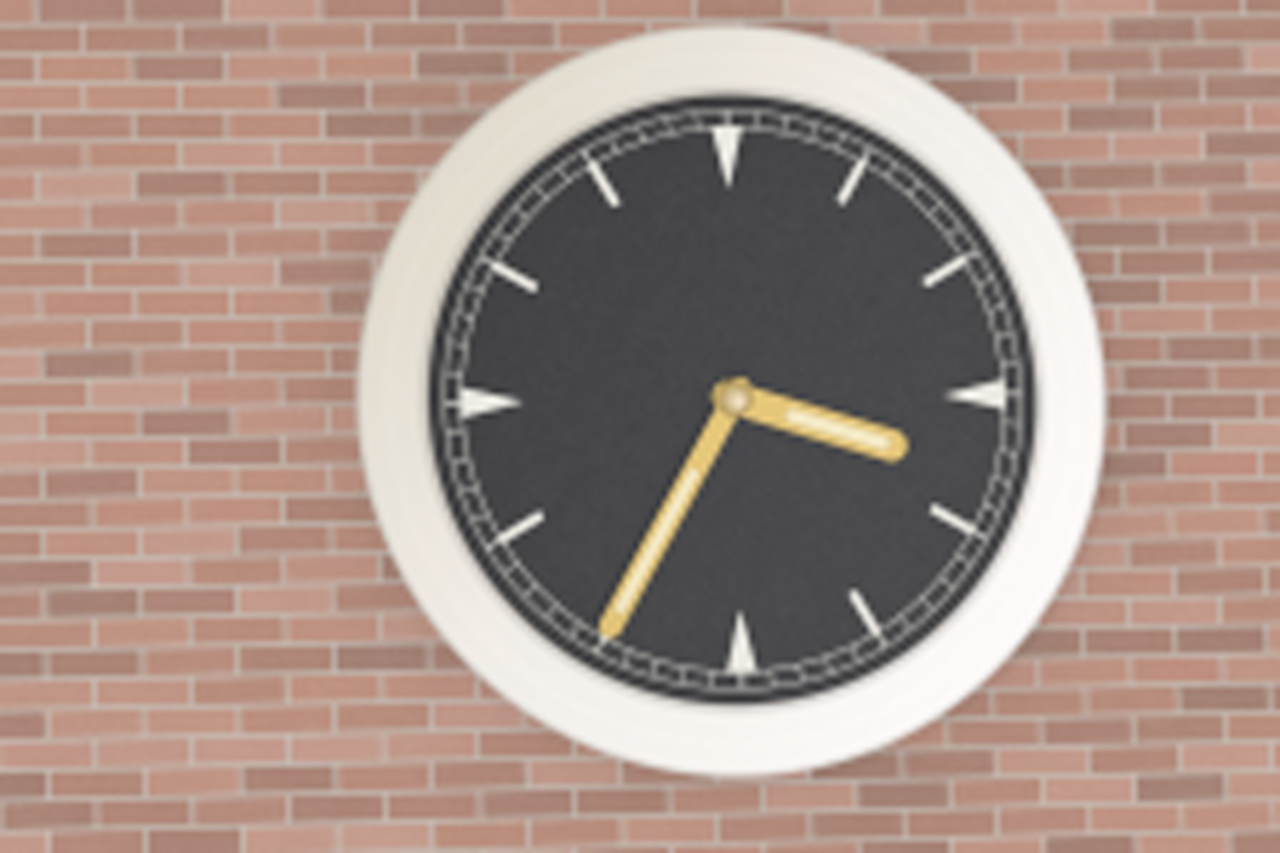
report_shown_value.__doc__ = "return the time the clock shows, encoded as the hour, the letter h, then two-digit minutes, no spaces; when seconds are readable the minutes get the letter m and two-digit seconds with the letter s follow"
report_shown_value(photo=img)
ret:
3h35
